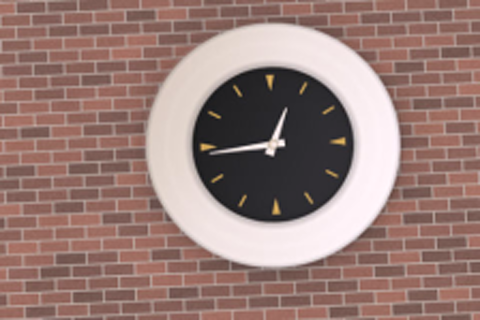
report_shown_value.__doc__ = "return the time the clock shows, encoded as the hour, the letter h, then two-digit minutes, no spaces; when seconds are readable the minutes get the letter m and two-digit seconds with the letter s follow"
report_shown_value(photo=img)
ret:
12h44
